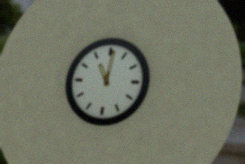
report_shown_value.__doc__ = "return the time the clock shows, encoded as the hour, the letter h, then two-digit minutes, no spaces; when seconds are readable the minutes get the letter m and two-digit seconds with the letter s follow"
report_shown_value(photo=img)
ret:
11h01
